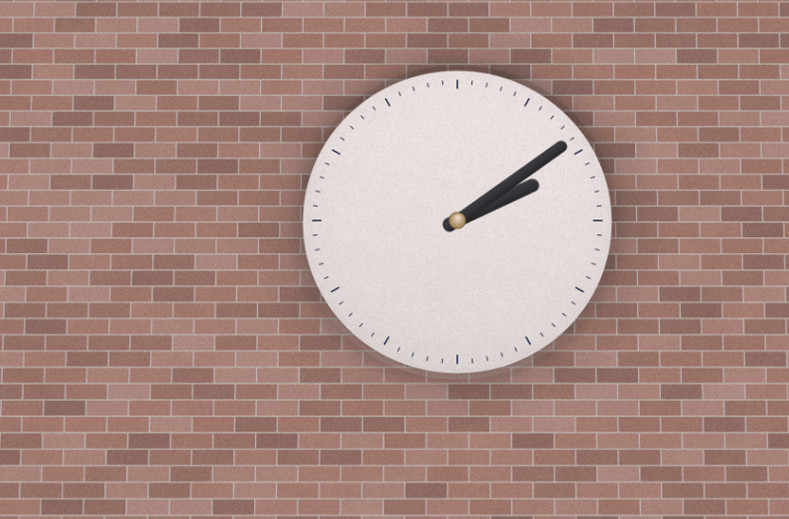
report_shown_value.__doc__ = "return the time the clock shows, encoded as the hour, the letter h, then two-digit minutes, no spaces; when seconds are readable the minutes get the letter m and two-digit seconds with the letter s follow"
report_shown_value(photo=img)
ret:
2h09
